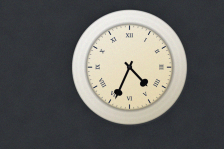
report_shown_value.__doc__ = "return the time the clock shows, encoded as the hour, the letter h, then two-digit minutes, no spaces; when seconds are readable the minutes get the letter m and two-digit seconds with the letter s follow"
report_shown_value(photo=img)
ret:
4h34
